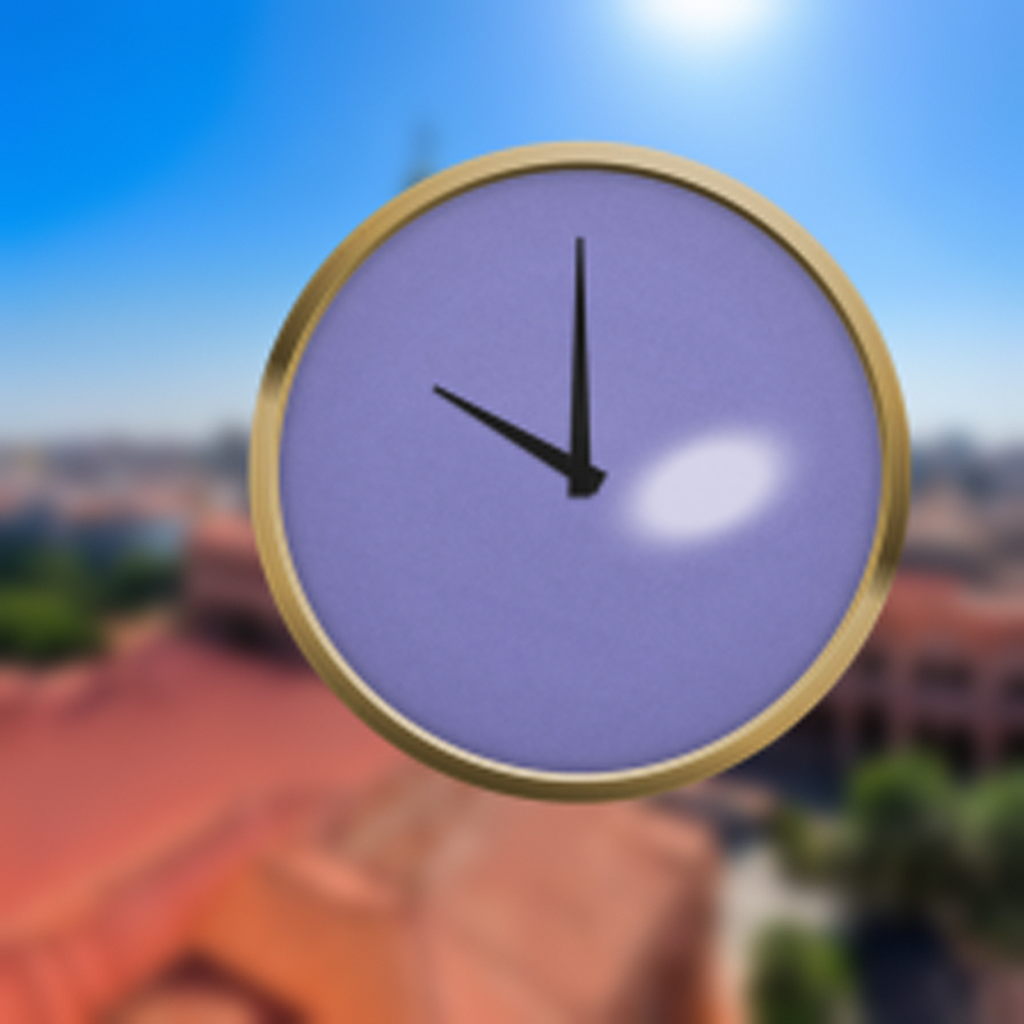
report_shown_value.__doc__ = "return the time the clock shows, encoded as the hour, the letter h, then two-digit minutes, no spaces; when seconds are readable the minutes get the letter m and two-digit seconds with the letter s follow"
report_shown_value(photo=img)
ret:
10h00
